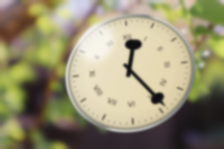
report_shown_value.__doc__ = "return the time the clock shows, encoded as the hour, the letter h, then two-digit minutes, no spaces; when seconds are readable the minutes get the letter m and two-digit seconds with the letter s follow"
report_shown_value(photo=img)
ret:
12h24
